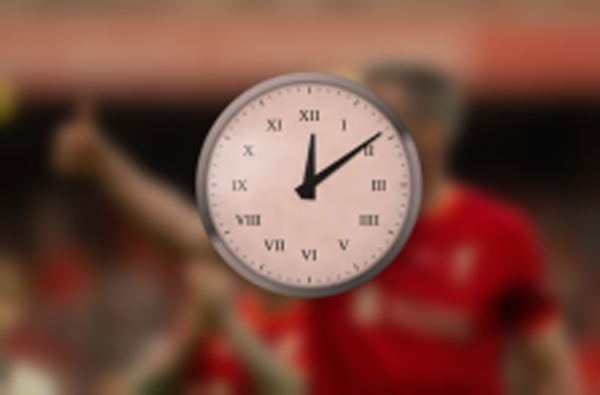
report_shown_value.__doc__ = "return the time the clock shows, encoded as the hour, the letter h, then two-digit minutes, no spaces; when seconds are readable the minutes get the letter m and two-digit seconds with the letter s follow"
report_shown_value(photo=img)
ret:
12h09
